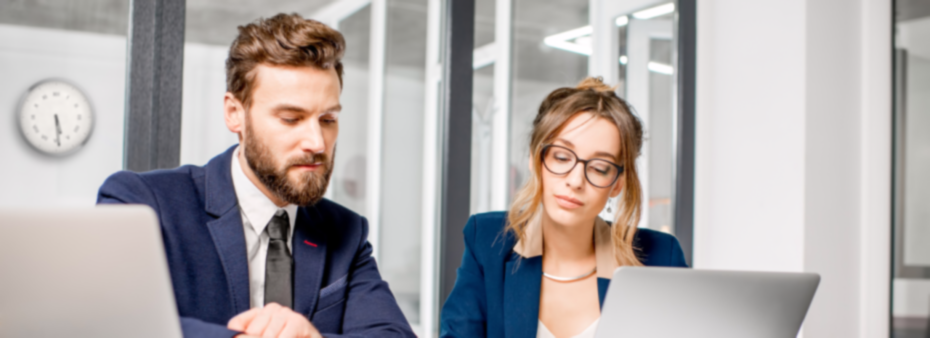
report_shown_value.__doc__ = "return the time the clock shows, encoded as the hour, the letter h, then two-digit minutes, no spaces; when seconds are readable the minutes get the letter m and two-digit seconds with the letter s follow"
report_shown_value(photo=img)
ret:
5h29
